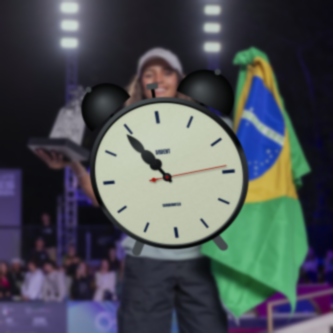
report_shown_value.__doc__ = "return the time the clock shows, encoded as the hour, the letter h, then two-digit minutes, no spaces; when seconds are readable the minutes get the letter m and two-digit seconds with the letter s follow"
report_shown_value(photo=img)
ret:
10h54m14s
